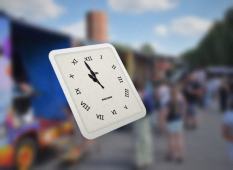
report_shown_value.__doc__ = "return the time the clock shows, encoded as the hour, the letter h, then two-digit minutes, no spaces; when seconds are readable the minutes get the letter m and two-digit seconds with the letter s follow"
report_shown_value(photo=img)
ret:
10h58
